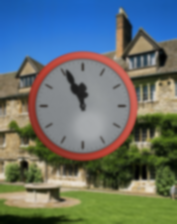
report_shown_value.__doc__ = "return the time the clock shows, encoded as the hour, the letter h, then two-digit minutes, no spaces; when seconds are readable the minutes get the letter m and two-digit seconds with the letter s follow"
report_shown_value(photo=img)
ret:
11h56
